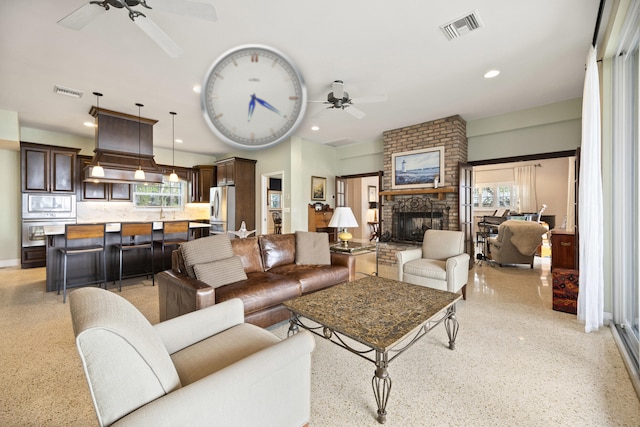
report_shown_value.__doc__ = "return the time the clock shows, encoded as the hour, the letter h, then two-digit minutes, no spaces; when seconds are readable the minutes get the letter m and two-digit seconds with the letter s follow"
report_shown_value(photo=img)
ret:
6h20
